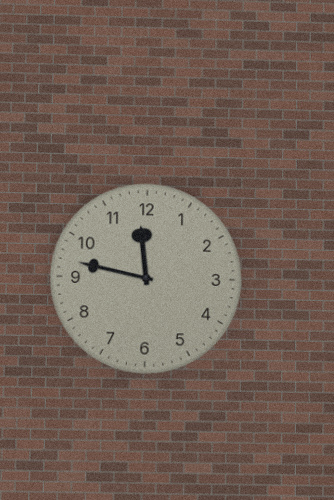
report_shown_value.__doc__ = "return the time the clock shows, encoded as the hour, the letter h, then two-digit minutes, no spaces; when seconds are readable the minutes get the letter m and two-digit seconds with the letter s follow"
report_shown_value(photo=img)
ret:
11h47
